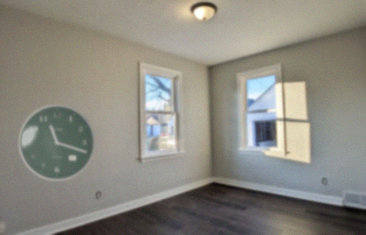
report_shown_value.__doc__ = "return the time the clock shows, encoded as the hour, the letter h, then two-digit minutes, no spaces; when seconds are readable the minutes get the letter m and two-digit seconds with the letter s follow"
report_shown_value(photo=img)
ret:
11h18
